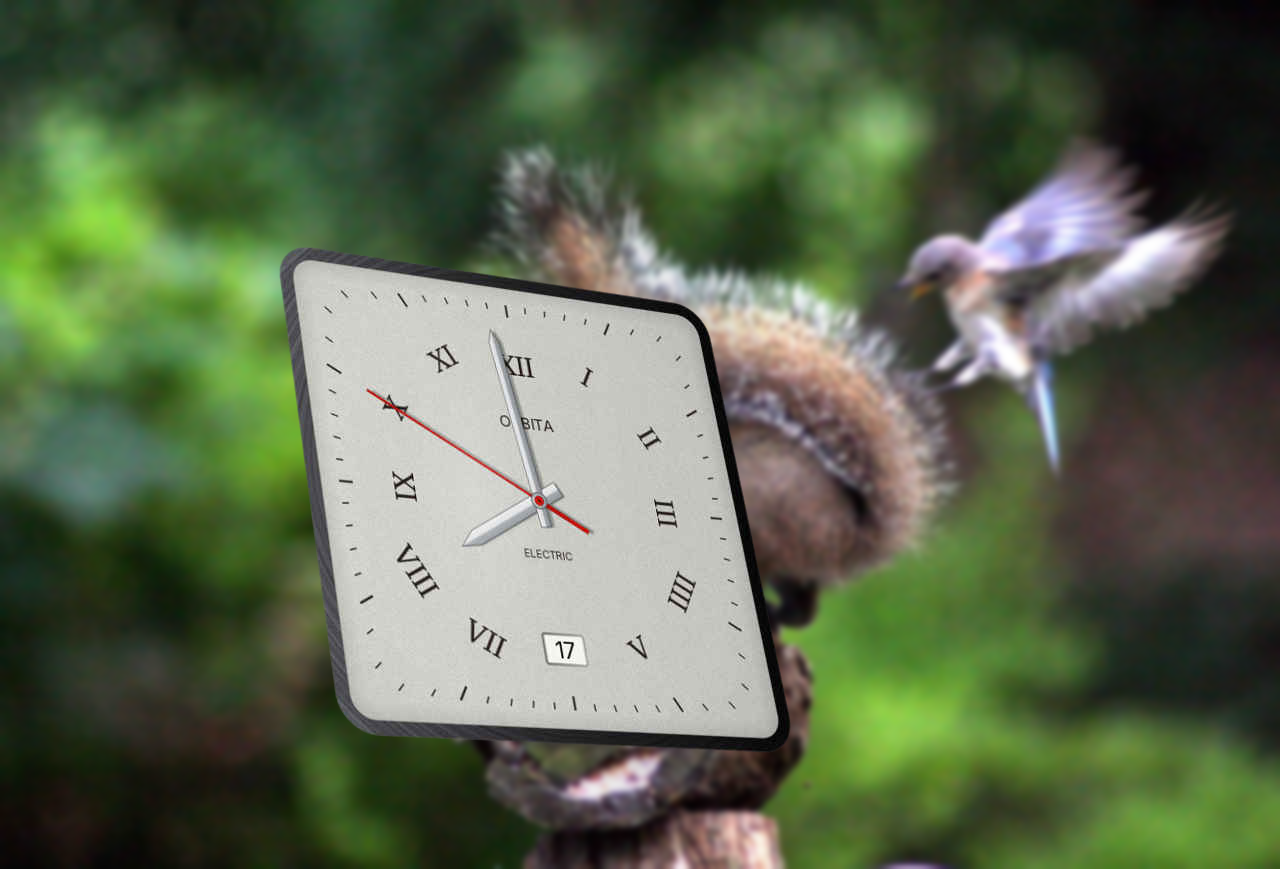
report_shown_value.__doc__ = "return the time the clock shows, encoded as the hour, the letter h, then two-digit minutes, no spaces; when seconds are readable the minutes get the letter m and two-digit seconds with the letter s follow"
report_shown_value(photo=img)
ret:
7h58m50s
